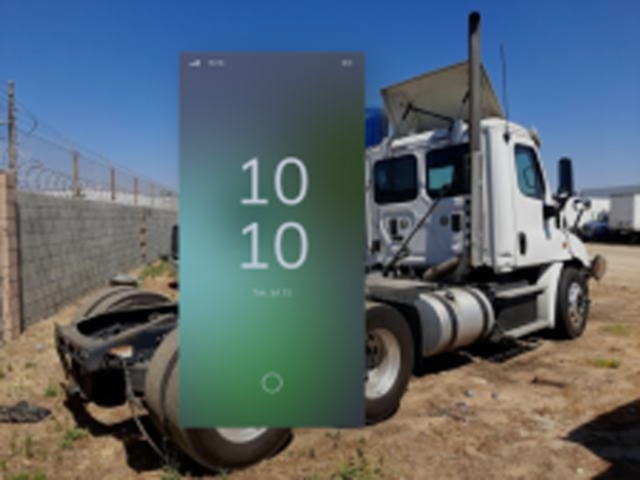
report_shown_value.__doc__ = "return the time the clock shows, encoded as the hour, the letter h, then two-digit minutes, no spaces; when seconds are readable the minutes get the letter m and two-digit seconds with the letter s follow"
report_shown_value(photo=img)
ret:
10h10
